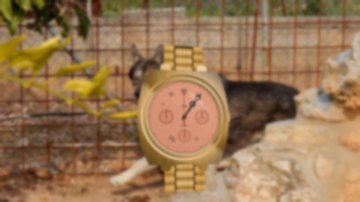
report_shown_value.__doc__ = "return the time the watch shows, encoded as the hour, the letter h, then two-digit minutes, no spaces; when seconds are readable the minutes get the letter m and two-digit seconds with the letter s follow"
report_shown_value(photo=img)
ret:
1h06
